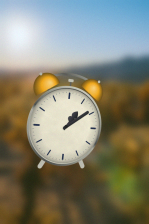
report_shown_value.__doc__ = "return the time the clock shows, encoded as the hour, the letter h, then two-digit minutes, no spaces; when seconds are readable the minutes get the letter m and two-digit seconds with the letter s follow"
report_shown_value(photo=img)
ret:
1h09
